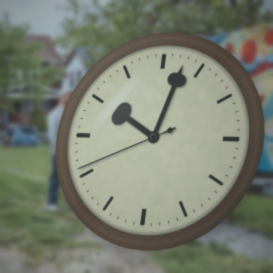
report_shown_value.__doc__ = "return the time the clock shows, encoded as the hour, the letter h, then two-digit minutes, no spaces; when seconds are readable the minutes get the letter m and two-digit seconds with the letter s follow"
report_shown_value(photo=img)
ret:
10h02m41s
